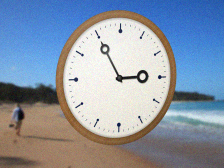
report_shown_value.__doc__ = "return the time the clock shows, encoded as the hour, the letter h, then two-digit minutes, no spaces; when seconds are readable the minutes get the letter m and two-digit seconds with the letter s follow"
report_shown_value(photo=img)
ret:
2h55
